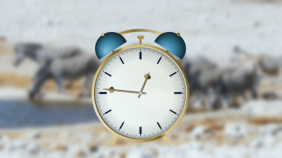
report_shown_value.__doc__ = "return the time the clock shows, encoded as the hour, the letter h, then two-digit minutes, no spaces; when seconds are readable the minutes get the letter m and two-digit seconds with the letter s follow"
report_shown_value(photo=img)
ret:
12h46
